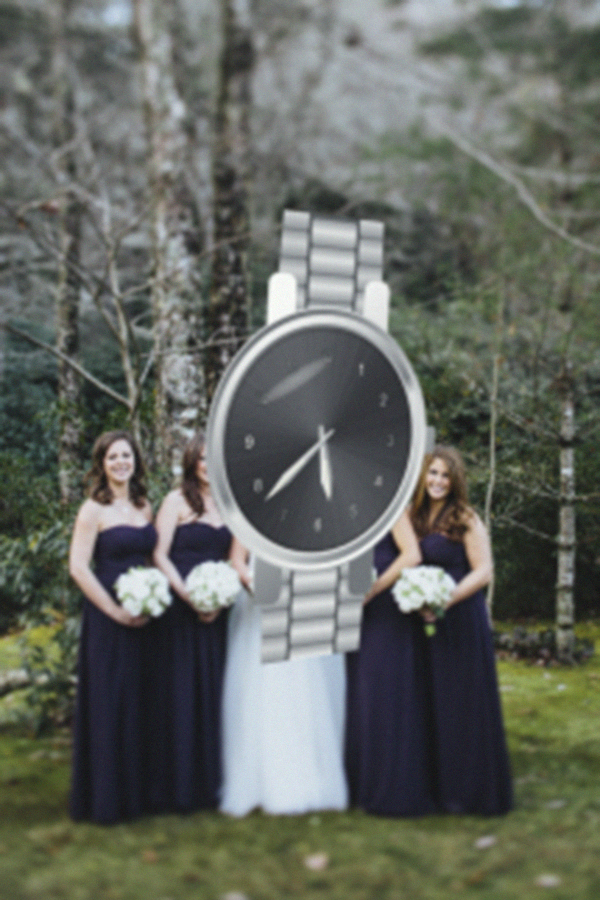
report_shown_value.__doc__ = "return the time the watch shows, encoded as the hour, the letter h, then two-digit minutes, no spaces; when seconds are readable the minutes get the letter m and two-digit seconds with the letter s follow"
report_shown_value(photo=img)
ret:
5h38
